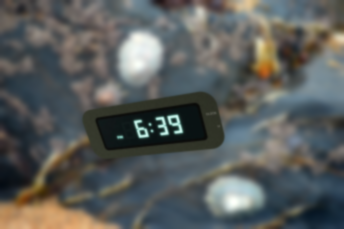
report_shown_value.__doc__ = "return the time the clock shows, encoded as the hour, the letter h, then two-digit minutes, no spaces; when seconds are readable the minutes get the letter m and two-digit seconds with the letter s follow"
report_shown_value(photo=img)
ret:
6h39
